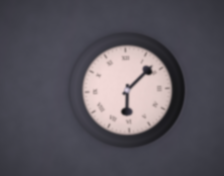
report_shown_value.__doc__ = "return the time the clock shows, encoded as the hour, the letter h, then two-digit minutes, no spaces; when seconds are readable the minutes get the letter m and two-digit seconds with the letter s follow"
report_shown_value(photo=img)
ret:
6h08
